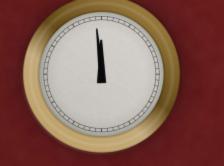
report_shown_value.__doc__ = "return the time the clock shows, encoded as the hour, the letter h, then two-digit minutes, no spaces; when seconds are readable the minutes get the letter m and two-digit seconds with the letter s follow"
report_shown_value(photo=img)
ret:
11h59
